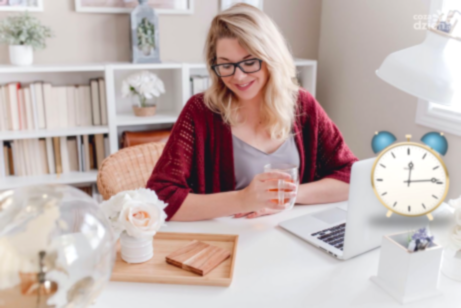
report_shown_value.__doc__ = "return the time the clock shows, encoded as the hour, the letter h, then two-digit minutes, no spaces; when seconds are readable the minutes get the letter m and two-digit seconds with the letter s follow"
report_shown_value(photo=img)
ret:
12h14
